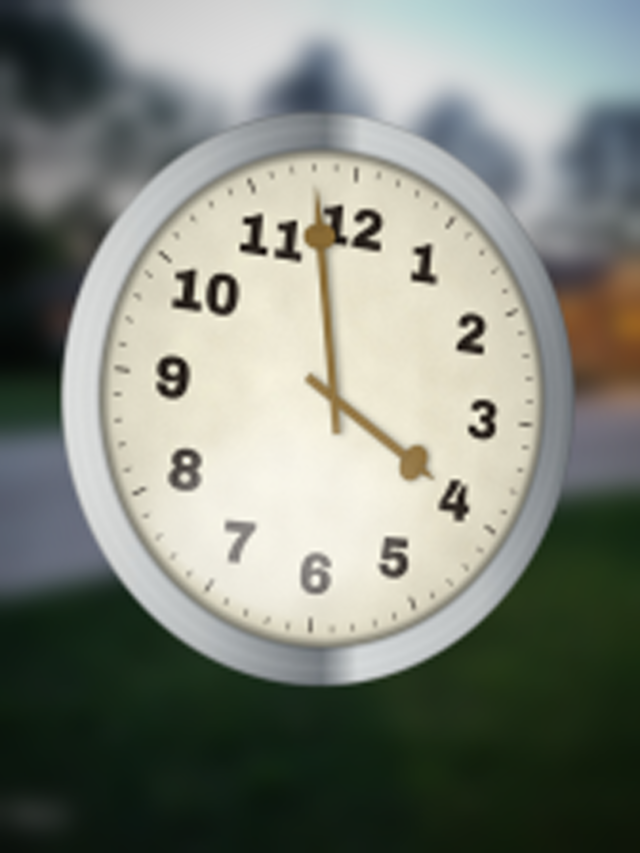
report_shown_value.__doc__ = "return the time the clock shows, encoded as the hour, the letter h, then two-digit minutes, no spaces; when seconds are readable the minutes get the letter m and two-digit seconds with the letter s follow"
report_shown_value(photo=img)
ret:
3h58
